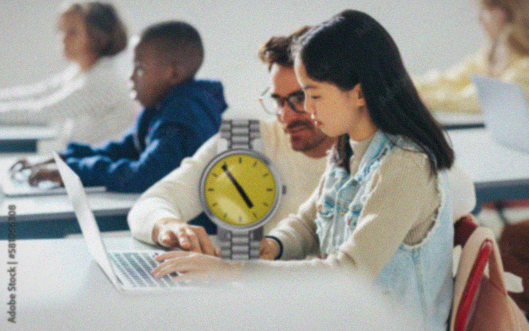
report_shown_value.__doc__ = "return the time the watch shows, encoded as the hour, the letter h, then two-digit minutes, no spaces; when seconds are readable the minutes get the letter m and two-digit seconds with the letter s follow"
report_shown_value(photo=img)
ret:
4h54
